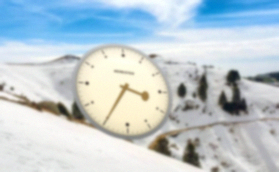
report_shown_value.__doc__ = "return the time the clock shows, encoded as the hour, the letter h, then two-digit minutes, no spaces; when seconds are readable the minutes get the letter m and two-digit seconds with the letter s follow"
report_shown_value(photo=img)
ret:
3h35
